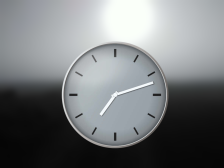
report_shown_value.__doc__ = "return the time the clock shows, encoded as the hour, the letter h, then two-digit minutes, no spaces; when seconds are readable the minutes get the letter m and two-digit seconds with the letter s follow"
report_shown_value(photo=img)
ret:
7h12
